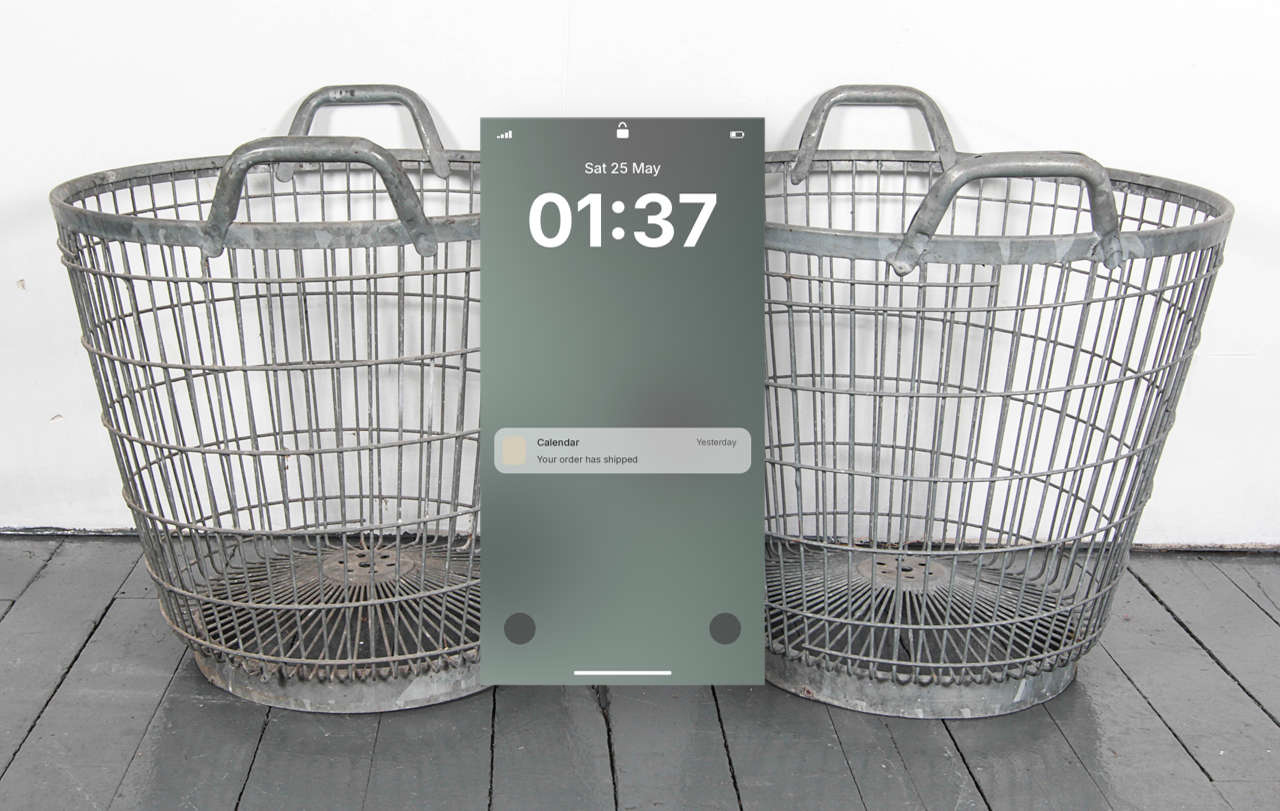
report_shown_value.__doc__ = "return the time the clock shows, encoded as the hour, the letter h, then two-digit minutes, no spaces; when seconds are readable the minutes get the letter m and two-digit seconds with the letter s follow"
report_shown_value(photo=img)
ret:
1h37
